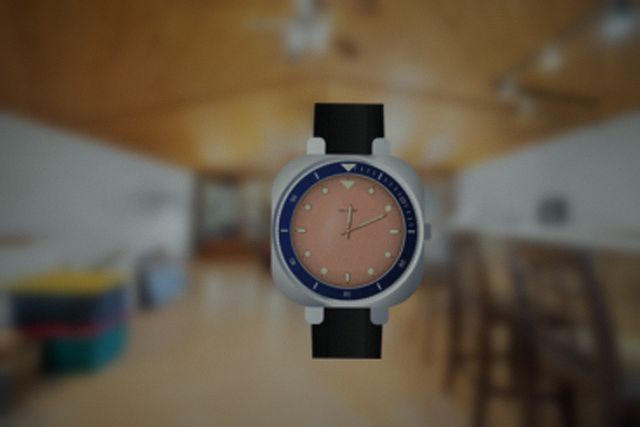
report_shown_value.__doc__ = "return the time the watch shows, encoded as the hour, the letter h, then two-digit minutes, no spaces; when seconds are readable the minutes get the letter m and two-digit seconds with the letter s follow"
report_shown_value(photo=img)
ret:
12h11
